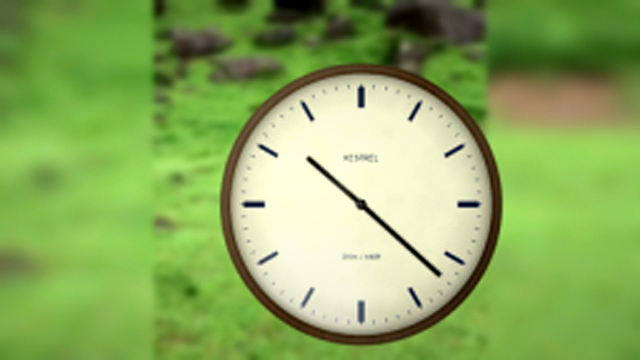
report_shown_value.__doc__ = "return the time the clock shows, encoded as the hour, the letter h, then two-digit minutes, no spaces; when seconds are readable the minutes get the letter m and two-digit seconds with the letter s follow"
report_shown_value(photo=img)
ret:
10h22
